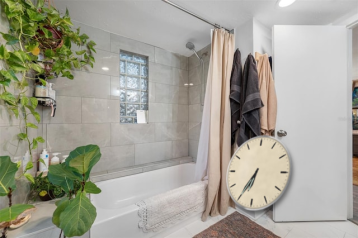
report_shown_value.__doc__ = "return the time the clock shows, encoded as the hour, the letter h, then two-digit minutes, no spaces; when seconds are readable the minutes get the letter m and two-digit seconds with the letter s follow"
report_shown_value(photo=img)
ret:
6h35
